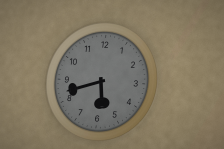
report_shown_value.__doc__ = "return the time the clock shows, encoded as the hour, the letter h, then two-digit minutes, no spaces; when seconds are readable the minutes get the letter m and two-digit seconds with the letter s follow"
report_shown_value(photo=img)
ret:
5h42
